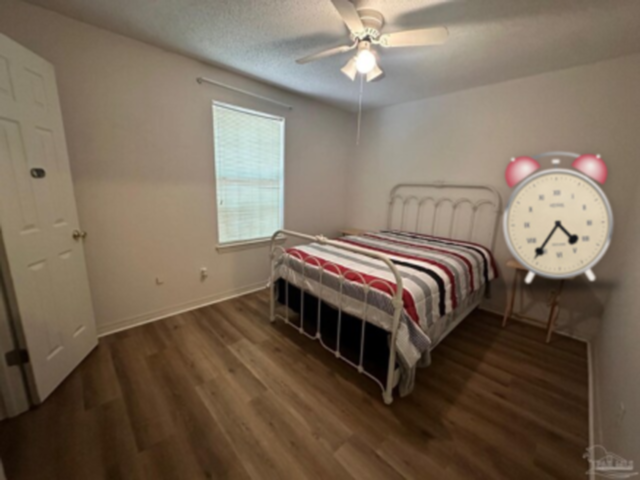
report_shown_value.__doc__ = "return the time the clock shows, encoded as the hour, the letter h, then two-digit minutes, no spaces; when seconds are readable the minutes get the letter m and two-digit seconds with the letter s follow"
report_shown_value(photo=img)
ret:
4h36
